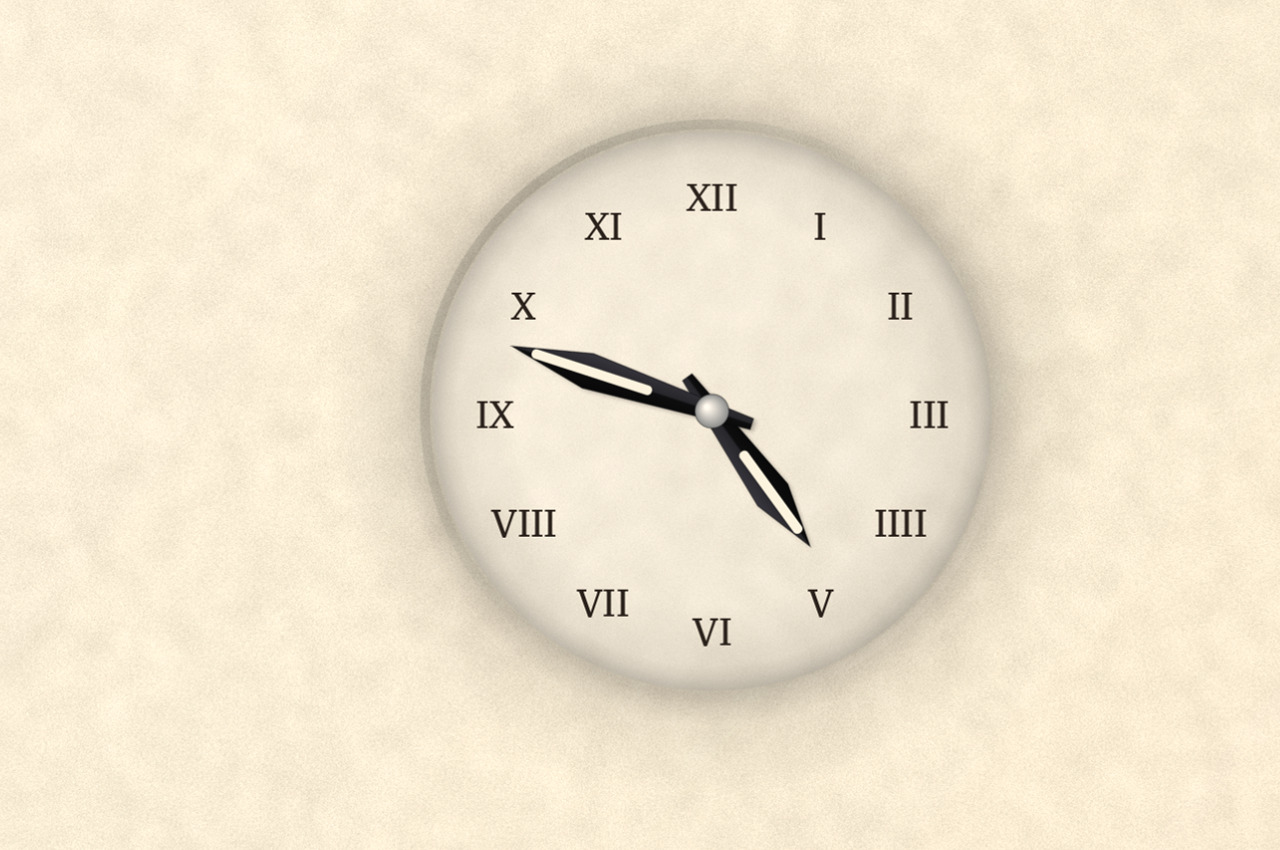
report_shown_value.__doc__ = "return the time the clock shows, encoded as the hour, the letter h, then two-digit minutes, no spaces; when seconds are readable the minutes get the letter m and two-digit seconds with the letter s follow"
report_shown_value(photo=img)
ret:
4h48
